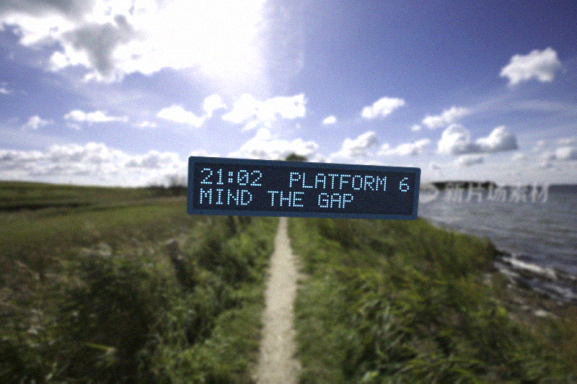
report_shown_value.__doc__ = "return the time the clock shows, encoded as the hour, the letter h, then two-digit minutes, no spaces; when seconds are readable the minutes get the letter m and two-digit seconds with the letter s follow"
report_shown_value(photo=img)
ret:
21h02
